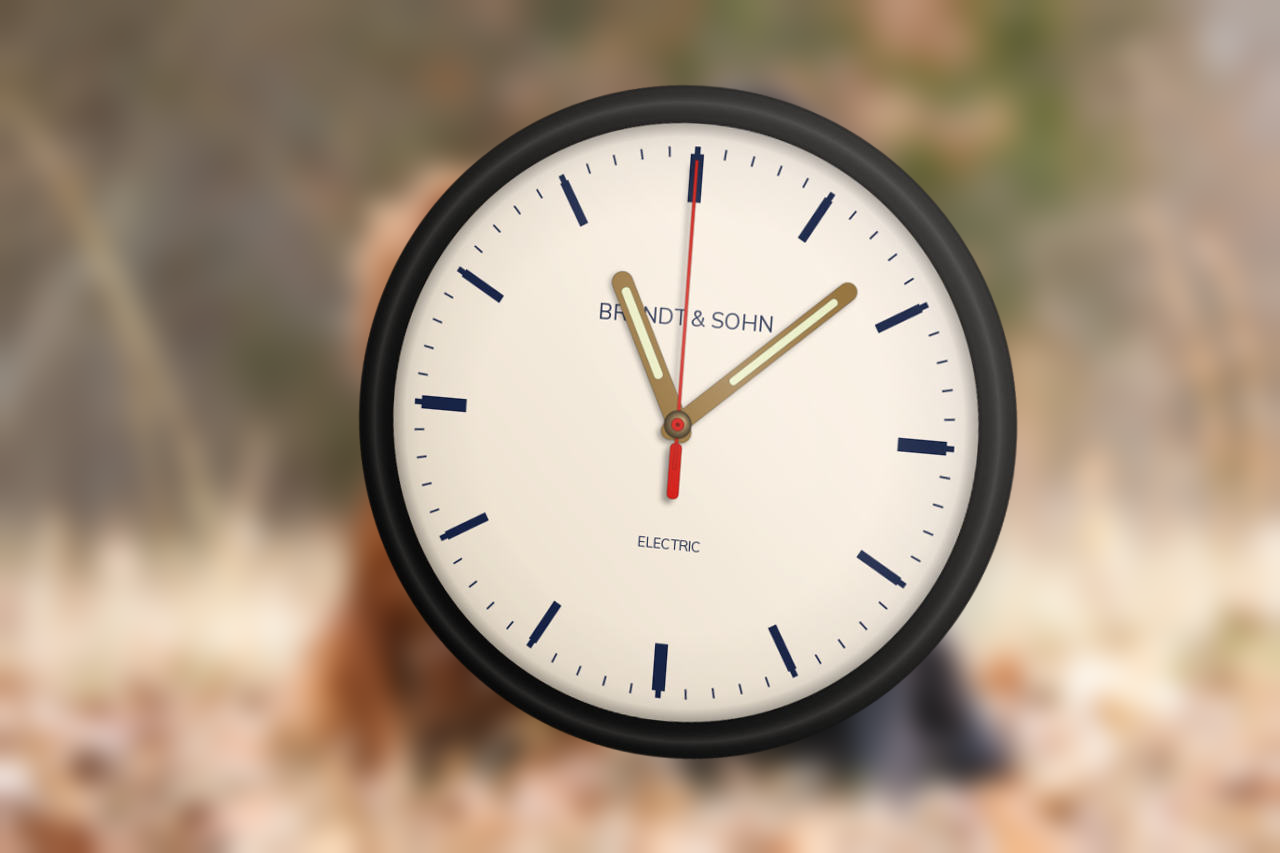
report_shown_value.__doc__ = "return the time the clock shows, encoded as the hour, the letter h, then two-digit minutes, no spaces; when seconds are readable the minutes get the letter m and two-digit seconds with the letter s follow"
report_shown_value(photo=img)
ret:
11h08m00s
